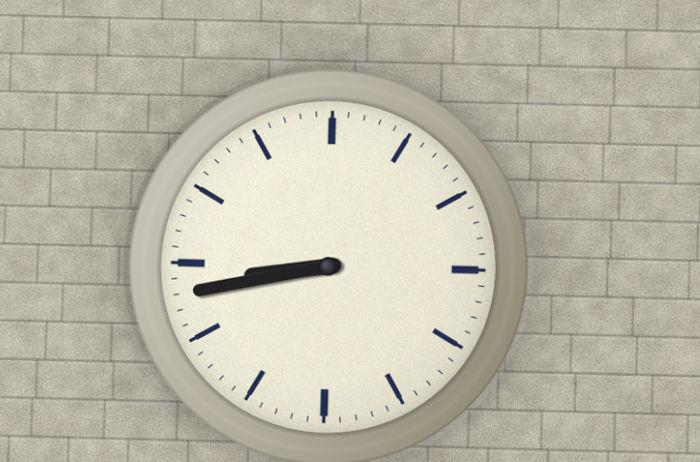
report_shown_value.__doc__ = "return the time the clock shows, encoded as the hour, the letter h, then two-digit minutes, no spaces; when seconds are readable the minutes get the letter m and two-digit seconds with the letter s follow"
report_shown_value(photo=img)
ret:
8h43
